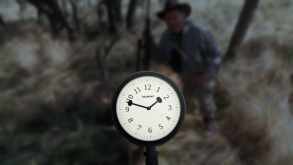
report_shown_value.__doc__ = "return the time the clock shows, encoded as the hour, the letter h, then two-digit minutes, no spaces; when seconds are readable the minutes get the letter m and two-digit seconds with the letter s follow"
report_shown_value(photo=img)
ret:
1h48
